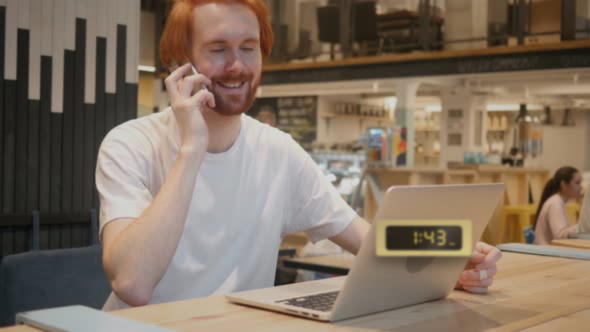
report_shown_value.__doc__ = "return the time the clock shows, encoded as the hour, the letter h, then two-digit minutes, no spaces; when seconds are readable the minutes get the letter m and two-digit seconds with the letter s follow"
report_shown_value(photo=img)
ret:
1h43
